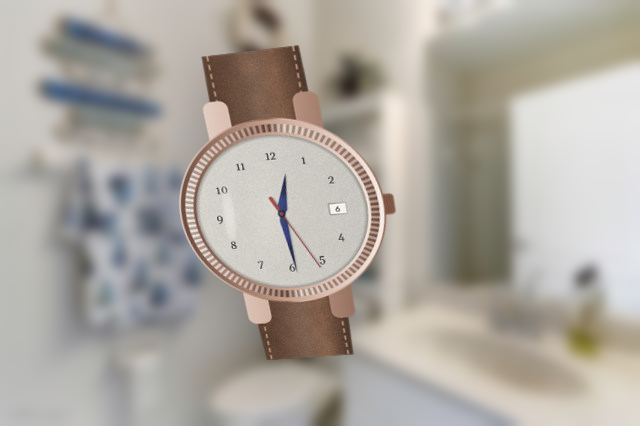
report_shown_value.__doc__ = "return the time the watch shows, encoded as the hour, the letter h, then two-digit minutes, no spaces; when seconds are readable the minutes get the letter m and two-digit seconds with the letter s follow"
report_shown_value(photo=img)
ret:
12h29m26s
